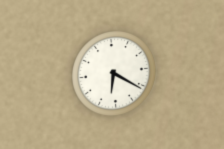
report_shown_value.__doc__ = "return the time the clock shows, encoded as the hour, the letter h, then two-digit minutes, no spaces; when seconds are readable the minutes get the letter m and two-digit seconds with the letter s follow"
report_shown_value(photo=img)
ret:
6h21
